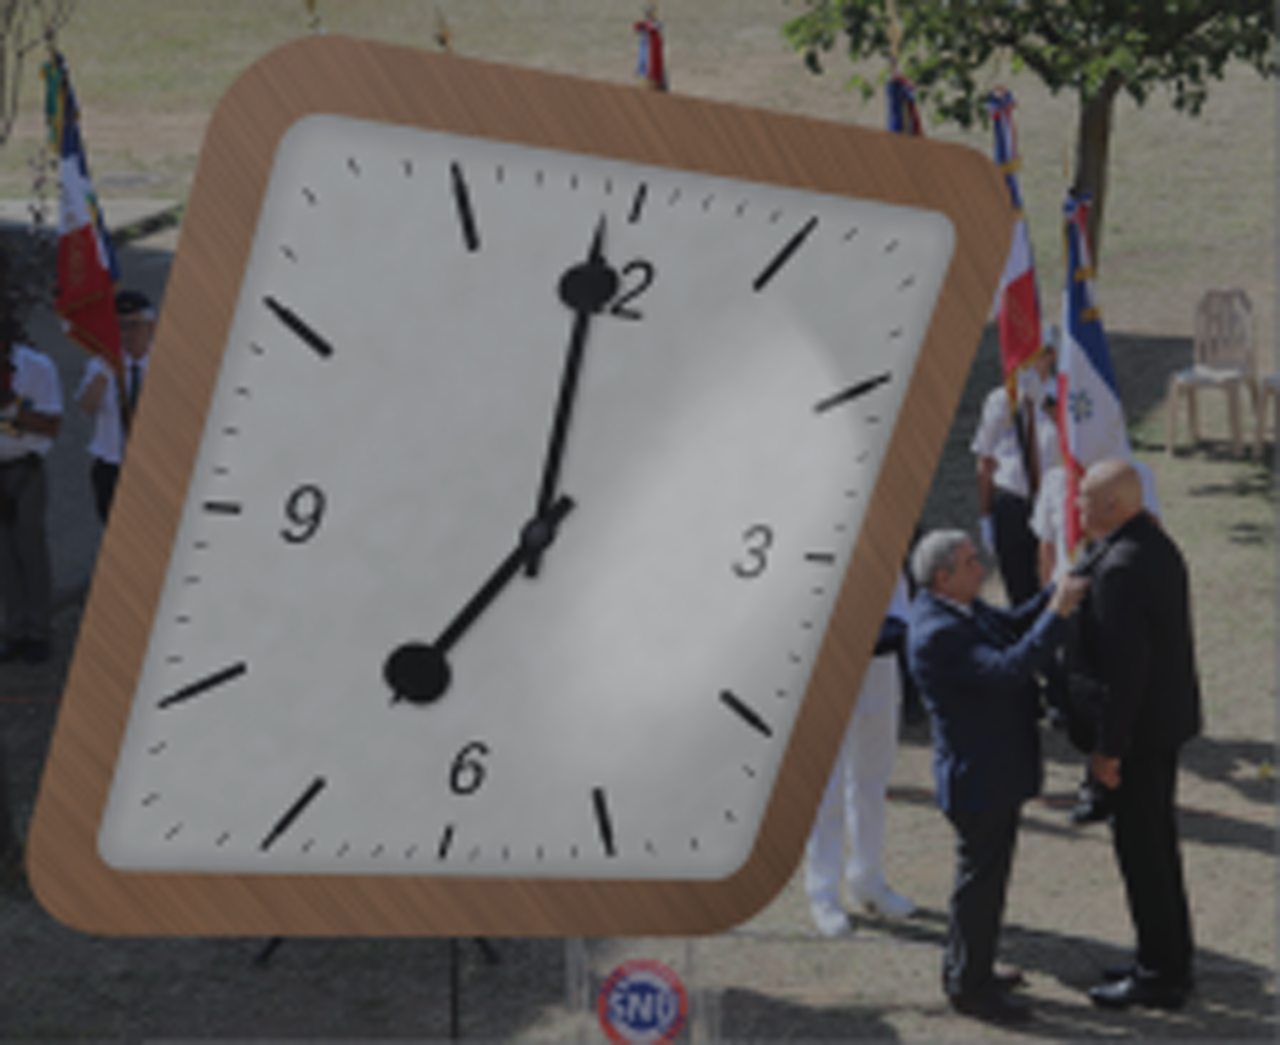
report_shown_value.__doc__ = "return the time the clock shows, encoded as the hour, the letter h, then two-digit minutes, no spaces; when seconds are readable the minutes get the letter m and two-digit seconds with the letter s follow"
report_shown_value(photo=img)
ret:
6h59
